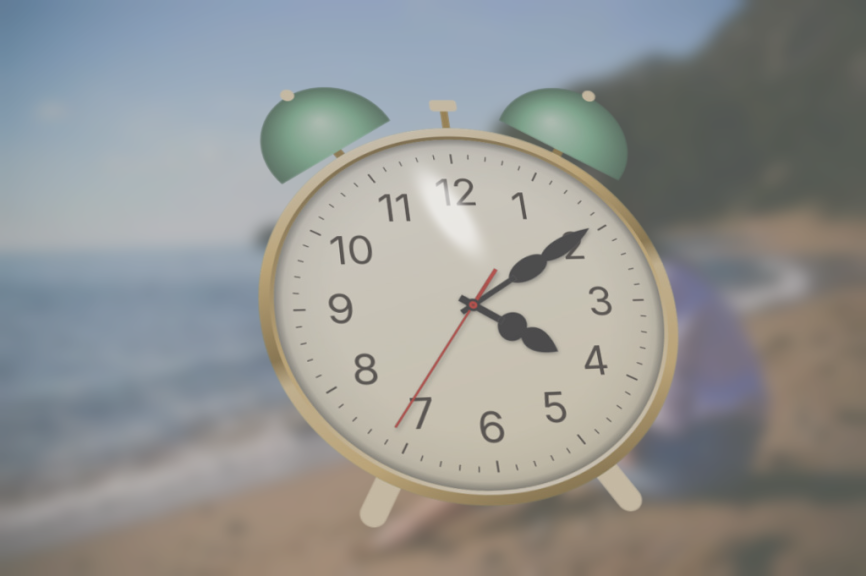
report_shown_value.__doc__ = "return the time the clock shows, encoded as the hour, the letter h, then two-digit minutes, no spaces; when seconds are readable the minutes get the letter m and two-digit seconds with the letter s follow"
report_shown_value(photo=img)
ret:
4h09m36s
